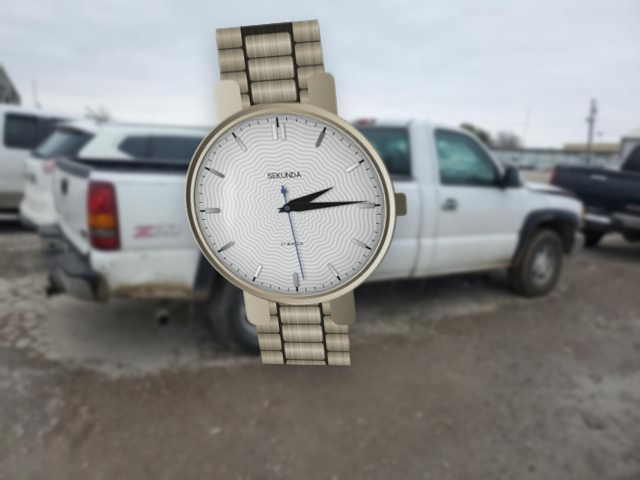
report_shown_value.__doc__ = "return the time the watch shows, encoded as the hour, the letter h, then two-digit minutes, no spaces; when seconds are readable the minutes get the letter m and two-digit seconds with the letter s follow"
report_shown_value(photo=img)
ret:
2h14m29s
